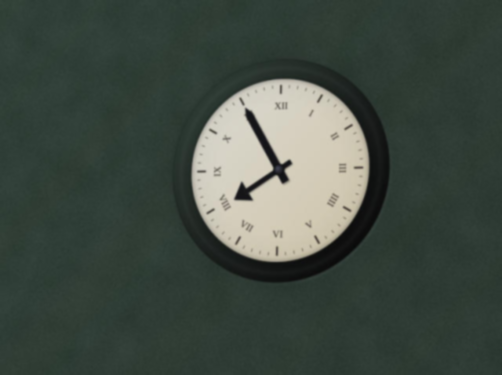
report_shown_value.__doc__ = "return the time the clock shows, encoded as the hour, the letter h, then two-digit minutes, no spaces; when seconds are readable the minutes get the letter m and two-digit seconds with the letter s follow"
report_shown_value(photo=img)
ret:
7h55
